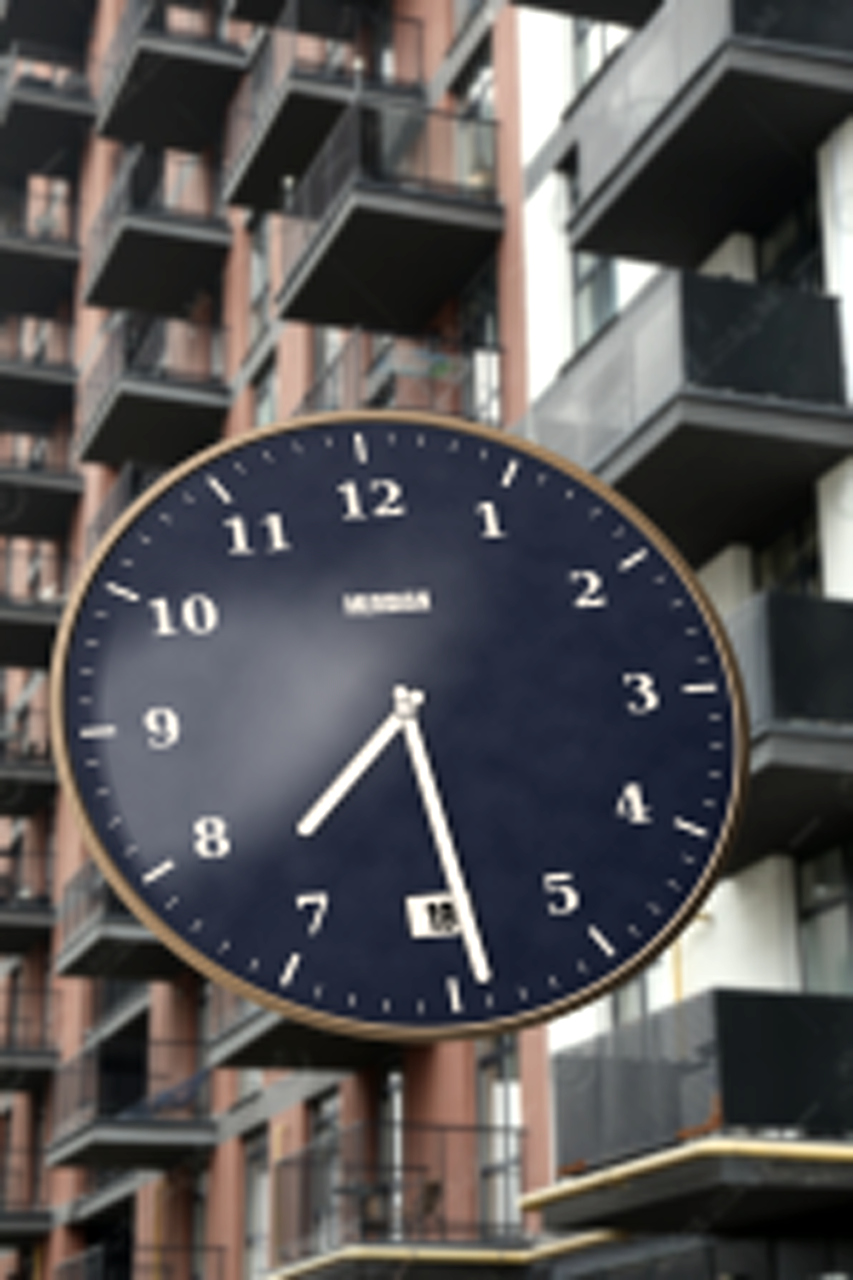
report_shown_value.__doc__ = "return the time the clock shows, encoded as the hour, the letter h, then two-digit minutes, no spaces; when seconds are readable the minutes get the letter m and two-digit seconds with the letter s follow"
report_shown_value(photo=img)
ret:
7h29
